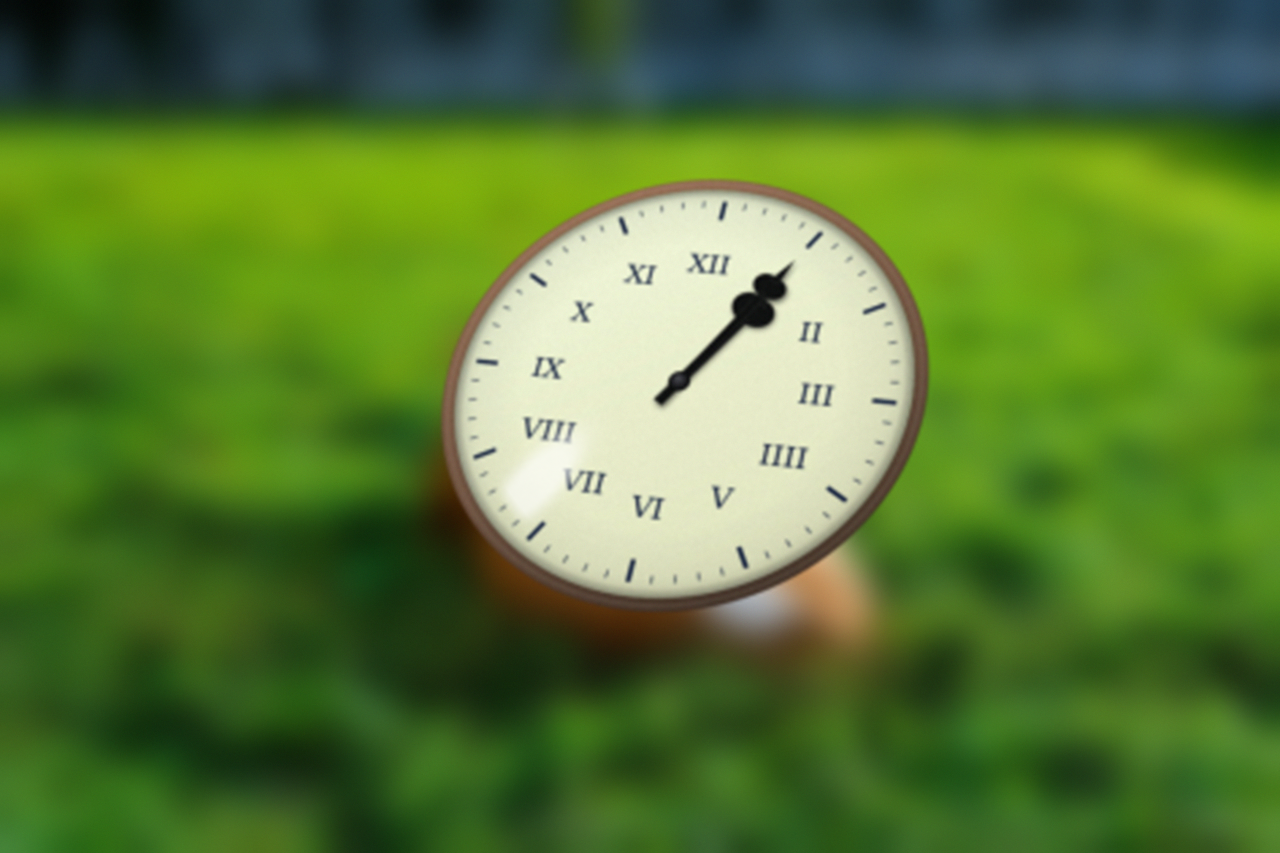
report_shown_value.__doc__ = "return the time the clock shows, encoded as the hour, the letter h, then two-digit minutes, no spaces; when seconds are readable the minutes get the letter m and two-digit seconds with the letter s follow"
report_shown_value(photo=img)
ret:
1h05
